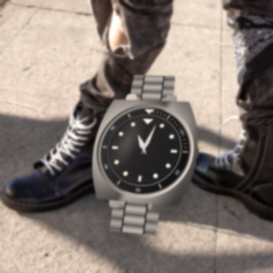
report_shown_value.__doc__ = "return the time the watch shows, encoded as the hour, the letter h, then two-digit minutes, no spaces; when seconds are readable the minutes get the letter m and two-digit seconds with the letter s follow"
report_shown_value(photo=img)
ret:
11h03
